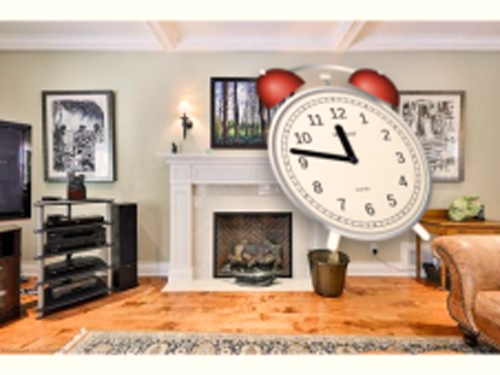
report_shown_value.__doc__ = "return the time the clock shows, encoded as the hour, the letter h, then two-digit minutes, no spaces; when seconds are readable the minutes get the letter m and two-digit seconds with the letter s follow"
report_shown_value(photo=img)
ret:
11h47
